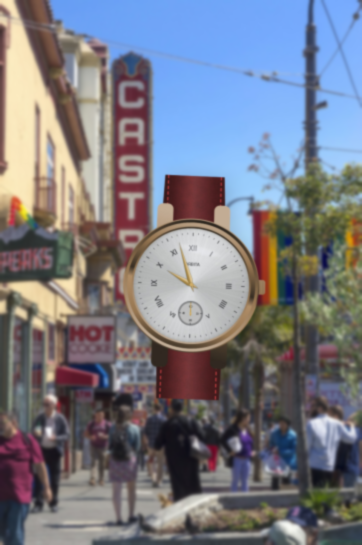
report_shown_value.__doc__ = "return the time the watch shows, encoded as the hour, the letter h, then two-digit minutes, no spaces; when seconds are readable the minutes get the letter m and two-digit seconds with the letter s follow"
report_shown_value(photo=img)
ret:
9h57
